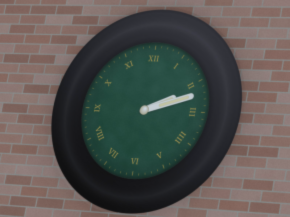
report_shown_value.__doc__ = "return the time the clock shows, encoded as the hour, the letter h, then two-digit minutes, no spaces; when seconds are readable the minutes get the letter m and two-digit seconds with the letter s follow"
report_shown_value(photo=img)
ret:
2h12
